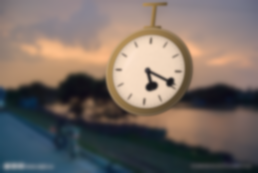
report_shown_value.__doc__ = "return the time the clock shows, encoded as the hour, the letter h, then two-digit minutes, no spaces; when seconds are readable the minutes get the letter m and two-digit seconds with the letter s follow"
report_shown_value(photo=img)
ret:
5h19
